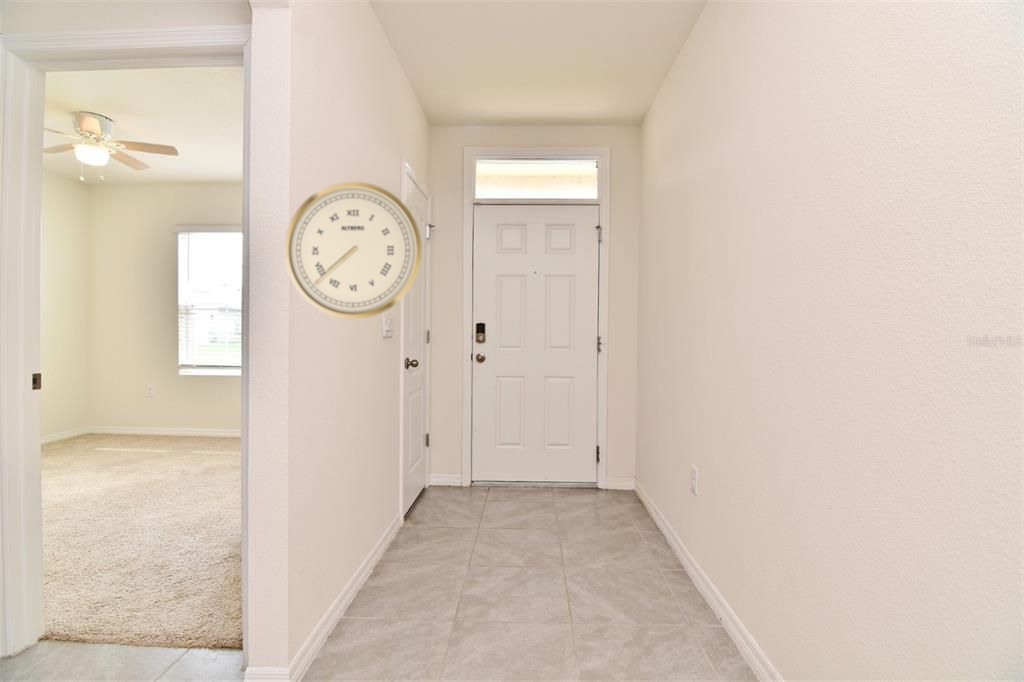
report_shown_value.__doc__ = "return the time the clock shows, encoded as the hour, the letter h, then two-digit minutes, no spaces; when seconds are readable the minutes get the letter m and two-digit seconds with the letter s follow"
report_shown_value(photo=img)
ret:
7h38
